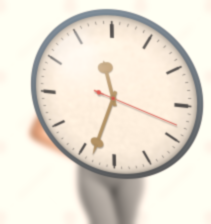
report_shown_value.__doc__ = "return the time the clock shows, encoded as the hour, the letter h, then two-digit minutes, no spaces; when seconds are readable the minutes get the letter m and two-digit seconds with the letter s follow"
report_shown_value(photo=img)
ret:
11h33m18s
